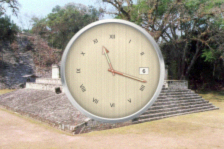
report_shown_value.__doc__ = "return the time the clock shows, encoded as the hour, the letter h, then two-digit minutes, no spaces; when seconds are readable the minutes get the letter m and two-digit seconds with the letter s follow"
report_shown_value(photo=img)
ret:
11h18
